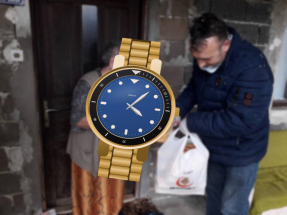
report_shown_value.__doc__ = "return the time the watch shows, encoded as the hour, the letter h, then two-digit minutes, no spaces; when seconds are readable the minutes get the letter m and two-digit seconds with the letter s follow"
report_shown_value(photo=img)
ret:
4h07
